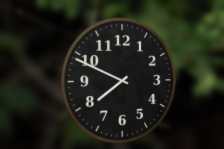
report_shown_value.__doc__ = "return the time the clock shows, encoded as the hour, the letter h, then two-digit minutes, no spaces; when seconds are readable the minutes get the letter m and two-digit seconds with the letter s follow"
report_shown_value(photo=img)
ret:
7h49
